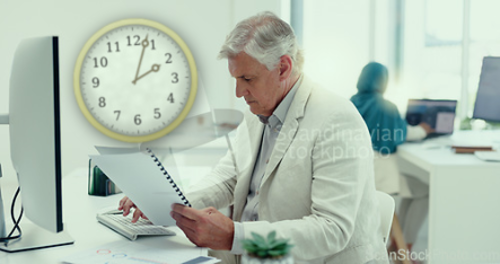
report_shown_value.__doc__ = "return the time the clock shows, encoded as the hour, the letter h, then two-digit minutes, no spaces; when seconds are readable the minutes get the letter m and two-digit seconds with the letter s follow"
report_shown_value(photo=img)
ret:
2h03
